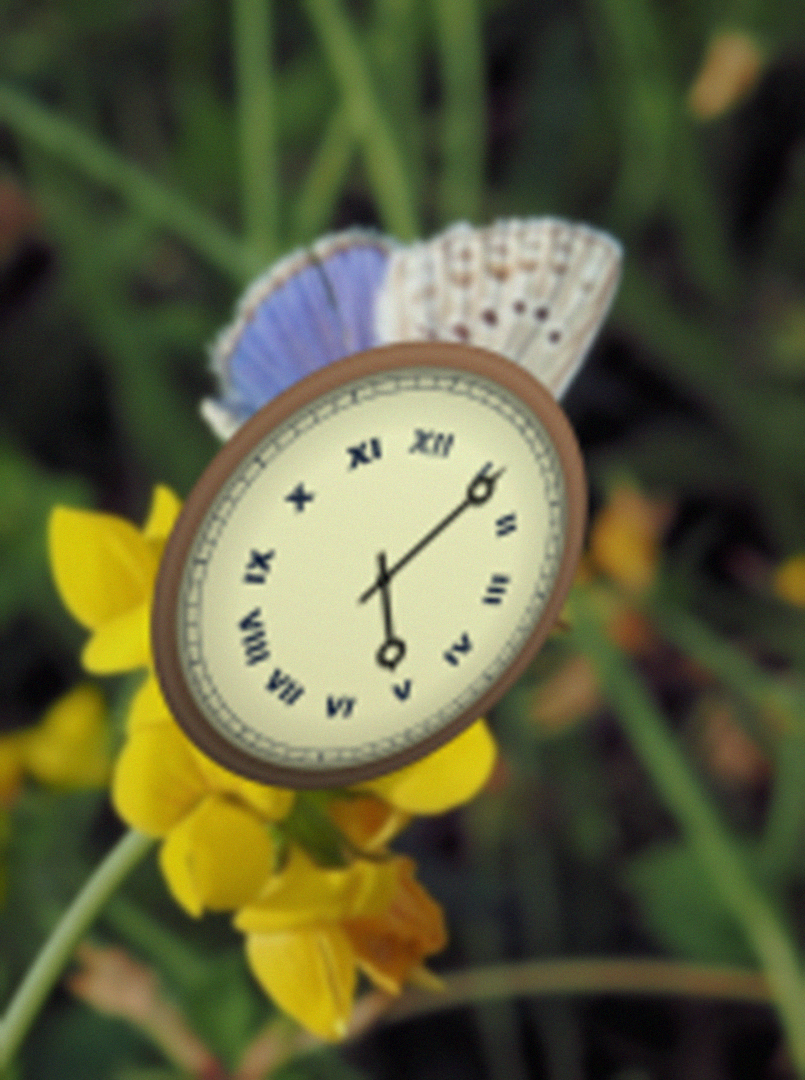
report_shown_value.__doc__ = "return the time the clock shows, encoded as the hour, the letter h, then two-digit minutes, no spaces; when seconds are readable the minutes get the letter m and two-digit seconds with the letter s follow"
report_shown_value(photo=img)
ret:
5h06
